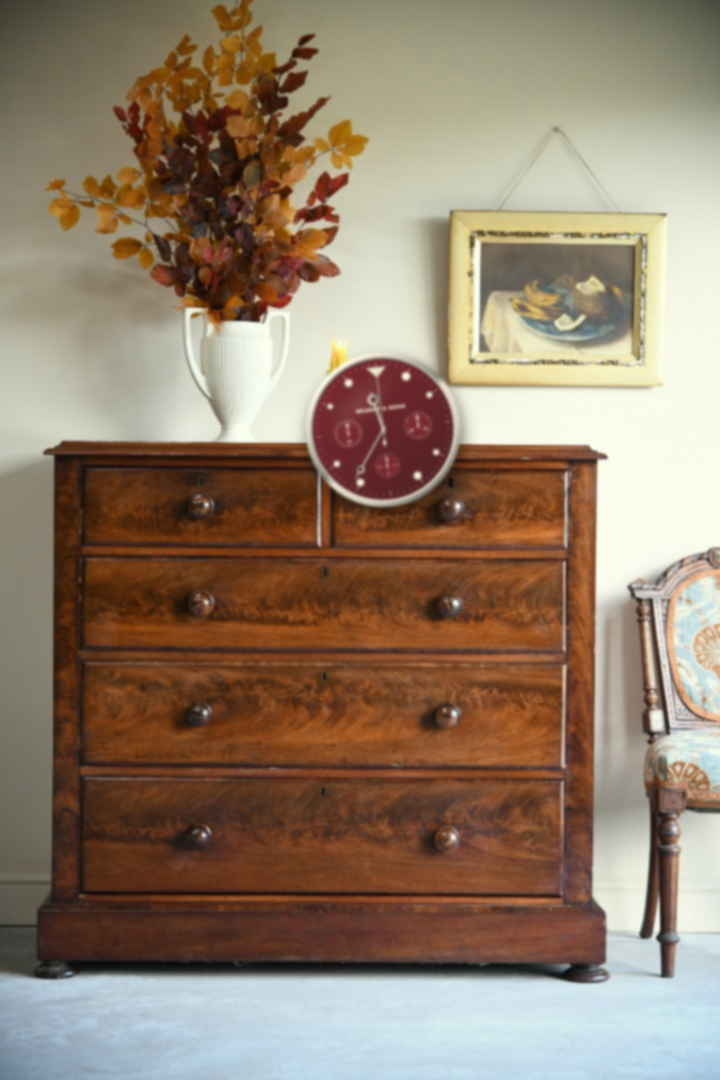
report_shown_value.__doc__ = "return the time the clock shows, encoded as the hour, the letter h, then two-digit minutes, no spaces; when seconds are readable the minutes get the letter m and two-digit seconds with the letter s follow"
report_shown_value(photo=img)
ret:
11h36
